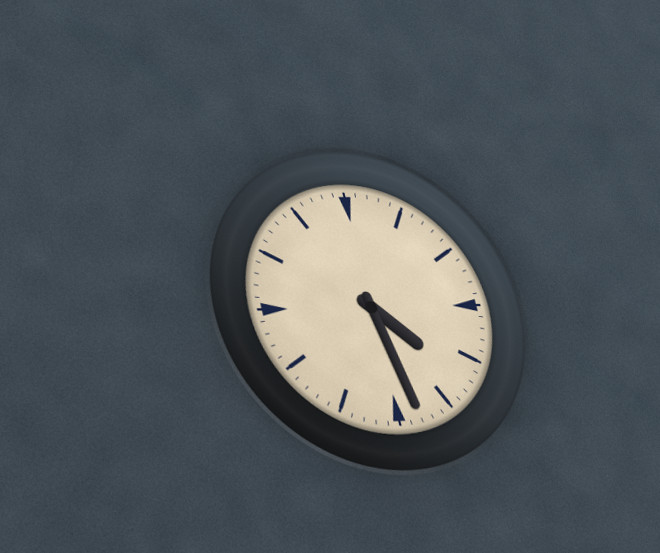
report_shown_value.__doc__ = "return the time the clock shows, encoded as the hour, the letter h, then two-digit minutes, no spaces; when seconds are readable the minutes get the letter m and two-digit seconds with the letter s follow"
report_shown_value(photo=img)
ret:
4h28
